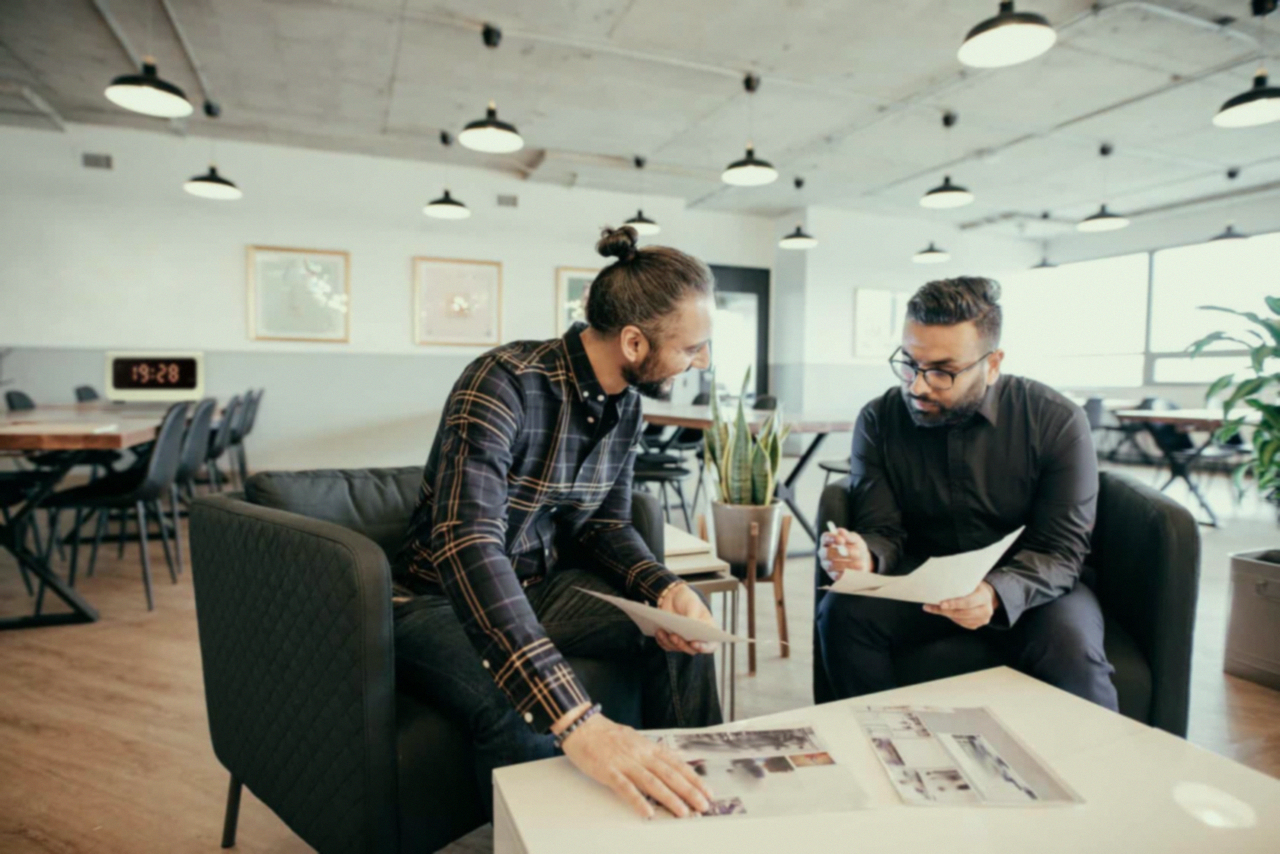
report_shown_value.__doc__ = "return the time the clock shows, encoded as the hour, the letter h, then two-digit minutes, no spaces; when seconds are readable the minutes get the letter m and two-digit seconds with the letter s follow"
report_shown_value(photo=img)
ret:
19h28
